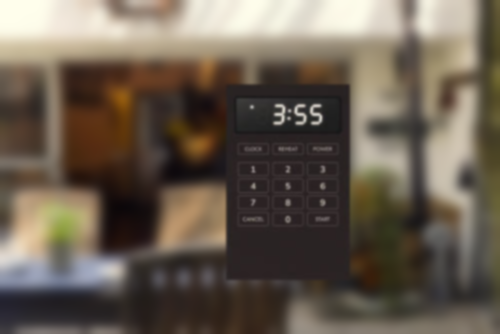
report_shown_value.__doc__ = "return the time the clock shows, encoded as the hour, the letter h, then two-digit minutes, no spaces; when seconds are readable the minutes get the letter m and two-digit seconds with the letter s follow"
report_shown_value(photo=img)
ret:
3h55
